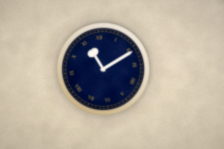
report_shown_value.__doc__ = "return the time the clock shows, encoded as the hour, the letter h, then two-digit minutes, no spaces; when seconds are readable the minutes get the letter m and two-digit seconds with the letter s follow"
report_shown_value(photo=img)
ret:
11h11
